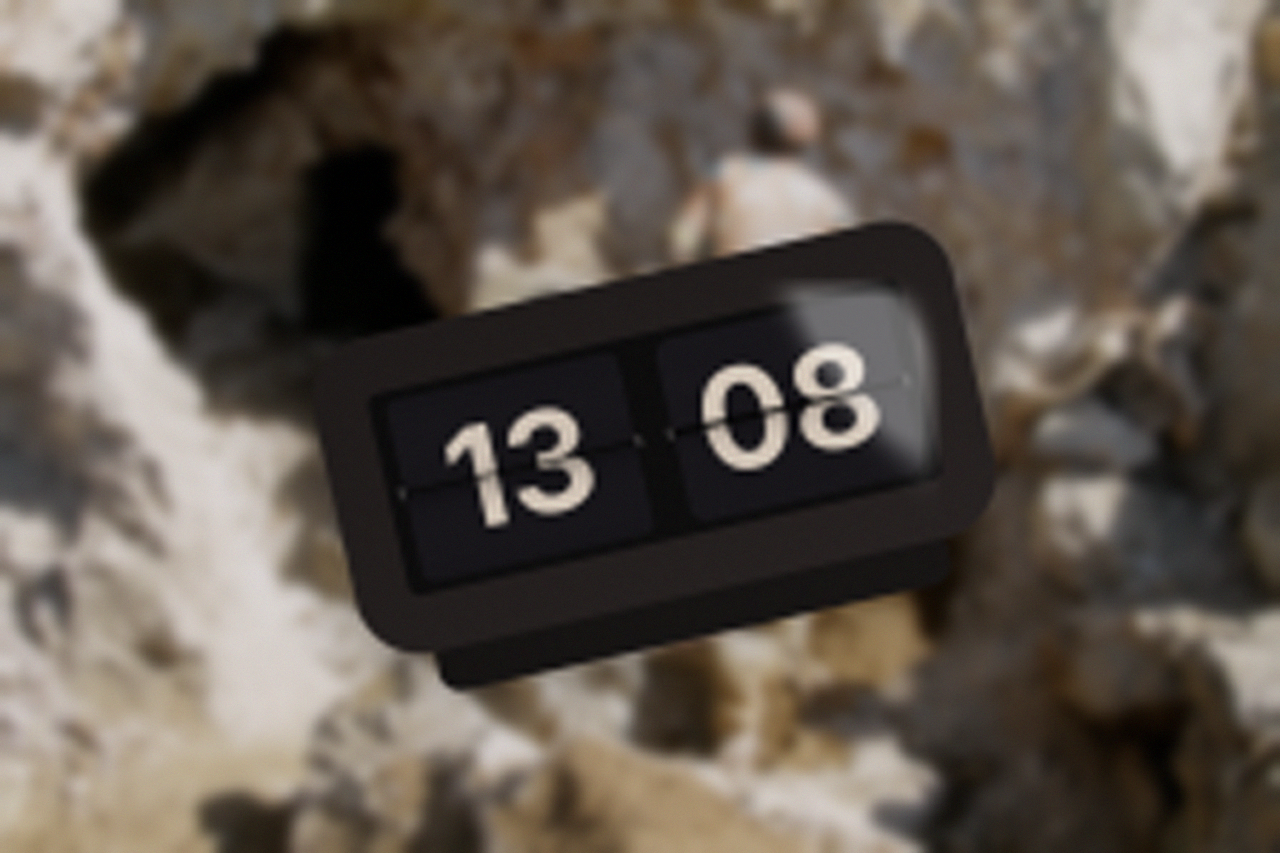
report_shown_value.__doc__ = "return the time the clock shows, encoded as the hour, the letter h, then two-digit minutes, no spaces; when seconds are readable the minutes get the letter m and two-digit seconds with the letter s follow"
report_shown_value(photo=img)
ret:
13h08
